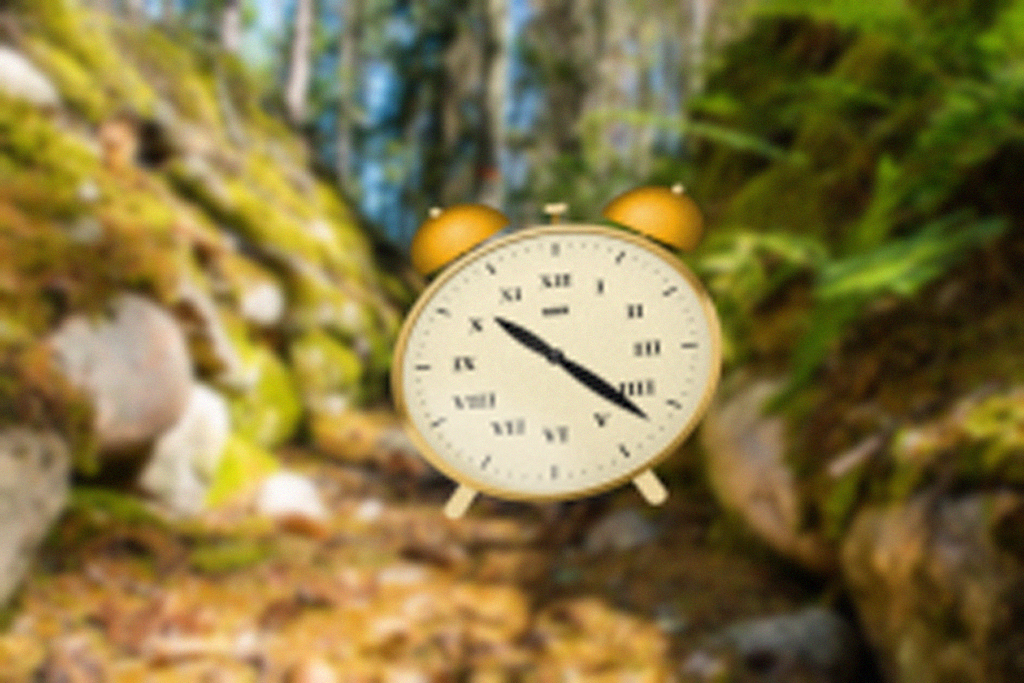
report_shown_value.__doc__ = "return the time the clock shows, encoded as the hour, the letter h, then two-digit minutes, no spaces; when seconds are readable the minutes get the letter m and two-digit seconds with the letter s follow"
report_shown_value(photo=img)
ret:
10h22
